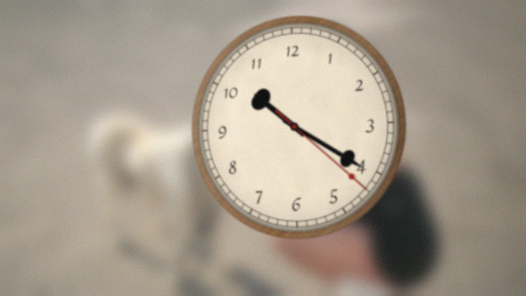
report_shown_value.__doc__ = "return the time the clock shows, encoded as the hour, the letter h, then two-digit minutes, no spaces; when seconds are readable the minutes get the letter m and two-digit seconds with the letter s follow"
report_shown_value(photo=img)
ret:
10h20m22s
